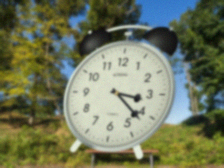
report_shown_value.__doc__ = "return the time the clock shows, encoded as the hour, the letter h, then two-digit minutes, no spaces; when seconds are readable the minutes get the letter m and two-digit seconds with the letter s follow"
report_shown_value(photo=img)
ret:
3h22
